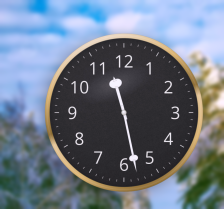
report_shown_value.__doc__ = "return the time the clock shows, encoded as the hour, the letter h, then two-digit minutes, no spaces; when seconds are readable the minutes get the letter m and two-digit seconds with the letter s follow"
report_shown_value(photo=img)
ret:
11h28
